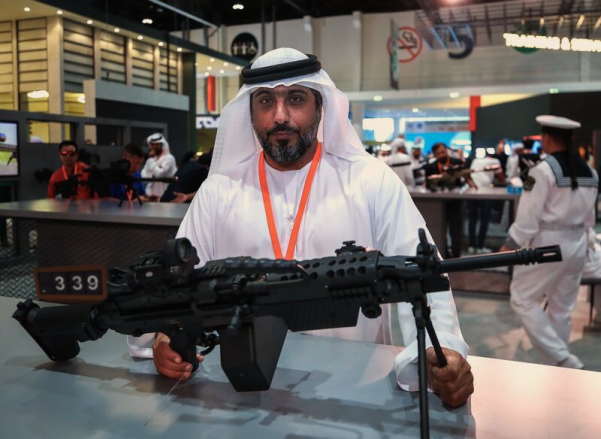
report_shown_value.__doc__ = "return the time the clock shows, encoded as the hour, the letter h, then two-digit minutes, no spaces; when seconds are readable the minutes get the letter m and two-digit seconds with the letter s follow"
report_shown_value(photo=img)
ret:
3h39
